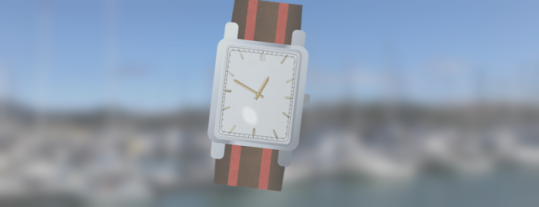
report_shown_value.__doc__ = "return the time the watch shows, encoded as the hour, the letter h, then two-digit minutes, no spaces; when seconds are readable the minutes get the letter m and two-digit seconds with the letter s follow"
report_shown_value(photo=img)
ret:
12h49
